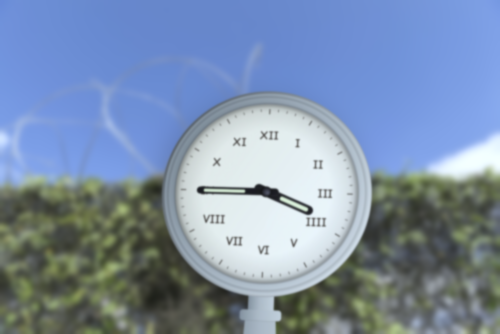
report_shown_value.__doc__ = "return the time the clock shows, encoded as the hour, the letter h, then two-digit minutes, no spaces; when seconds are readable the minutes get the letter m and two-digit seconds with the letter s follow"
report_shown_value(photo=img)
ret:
3h45
